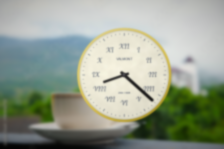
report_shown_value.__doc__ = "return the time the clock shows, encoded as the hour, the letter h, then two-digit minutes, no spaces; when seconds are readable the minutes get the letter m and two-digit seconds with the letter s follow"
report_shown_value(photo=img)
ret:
8h22
